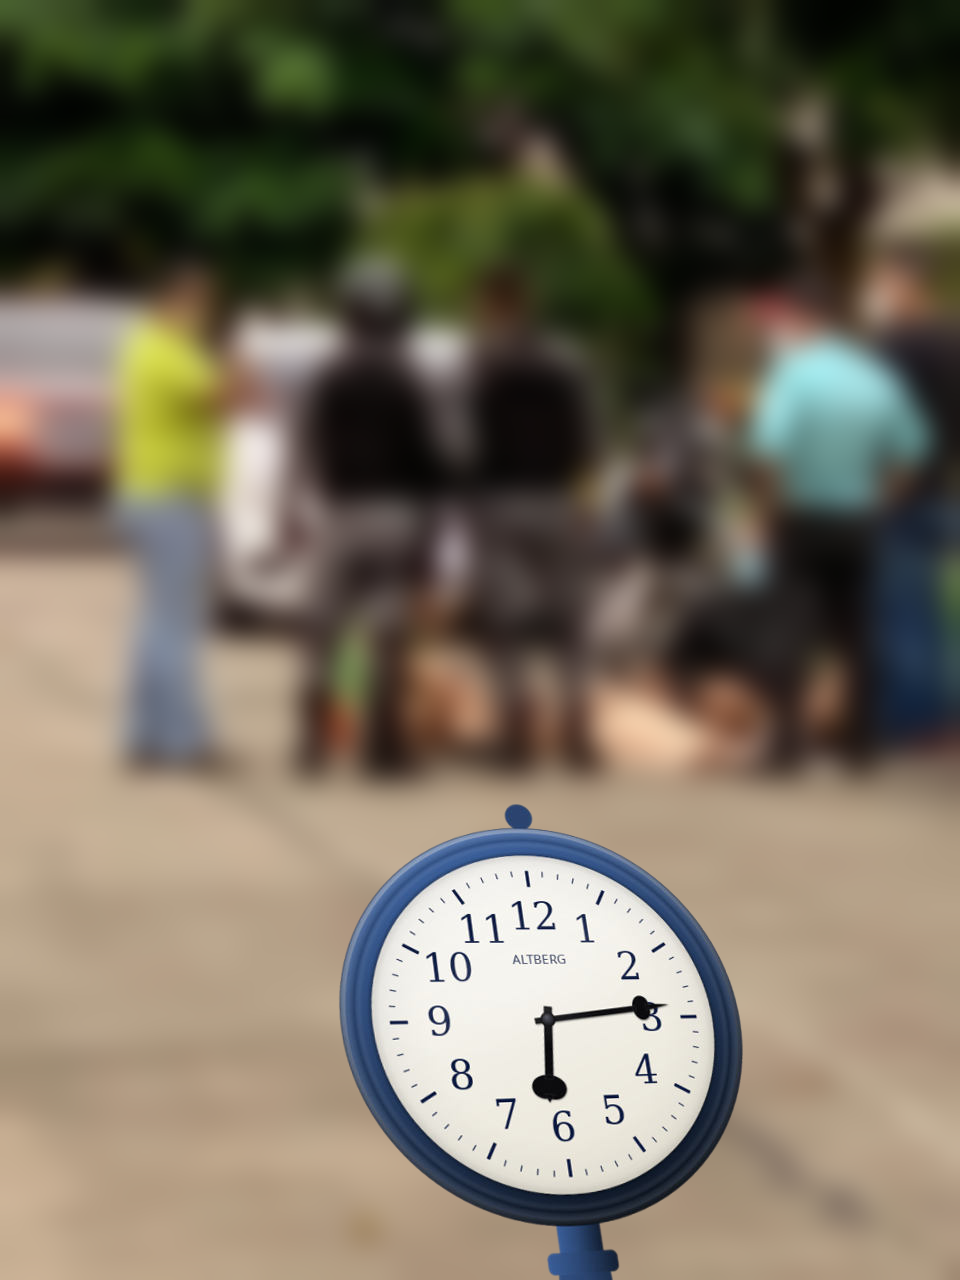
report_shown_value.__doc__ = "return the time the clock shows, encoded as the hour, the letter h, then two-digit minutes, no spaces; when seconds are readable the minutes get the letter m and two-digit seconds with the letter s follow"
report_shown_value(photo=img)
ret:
6h14
